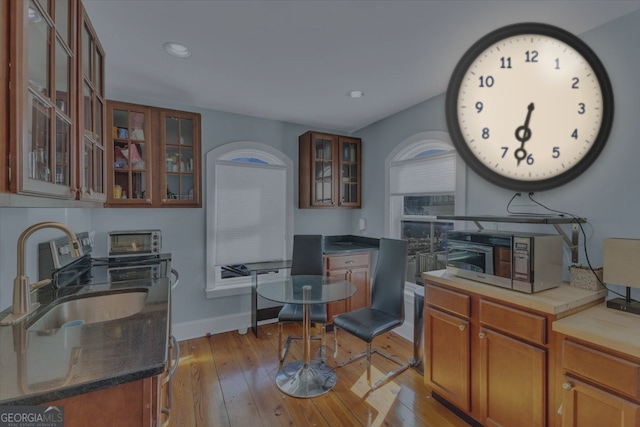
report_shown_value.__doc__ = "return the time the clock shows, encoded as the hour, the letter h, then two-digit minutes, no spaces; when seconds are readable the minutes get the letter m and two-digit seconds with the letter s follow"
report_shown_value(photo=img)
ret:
6h32
